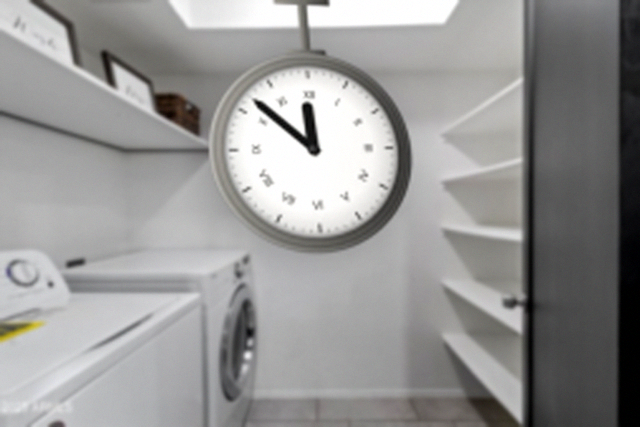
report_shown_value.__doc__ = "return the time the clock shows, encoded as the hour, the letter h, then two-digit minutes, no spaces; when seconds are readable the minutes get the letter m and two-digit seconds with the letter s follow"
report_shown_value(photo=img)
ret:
11h52
